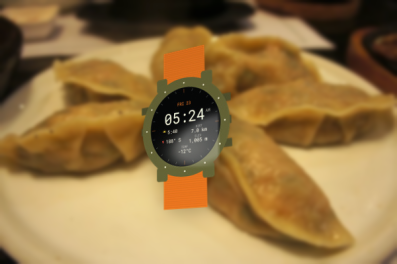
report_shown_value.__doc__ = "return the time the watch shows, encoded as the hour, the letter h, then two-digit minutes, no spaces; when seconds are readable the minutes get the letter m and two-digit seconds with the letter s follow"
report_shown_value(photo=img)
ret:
5h24
